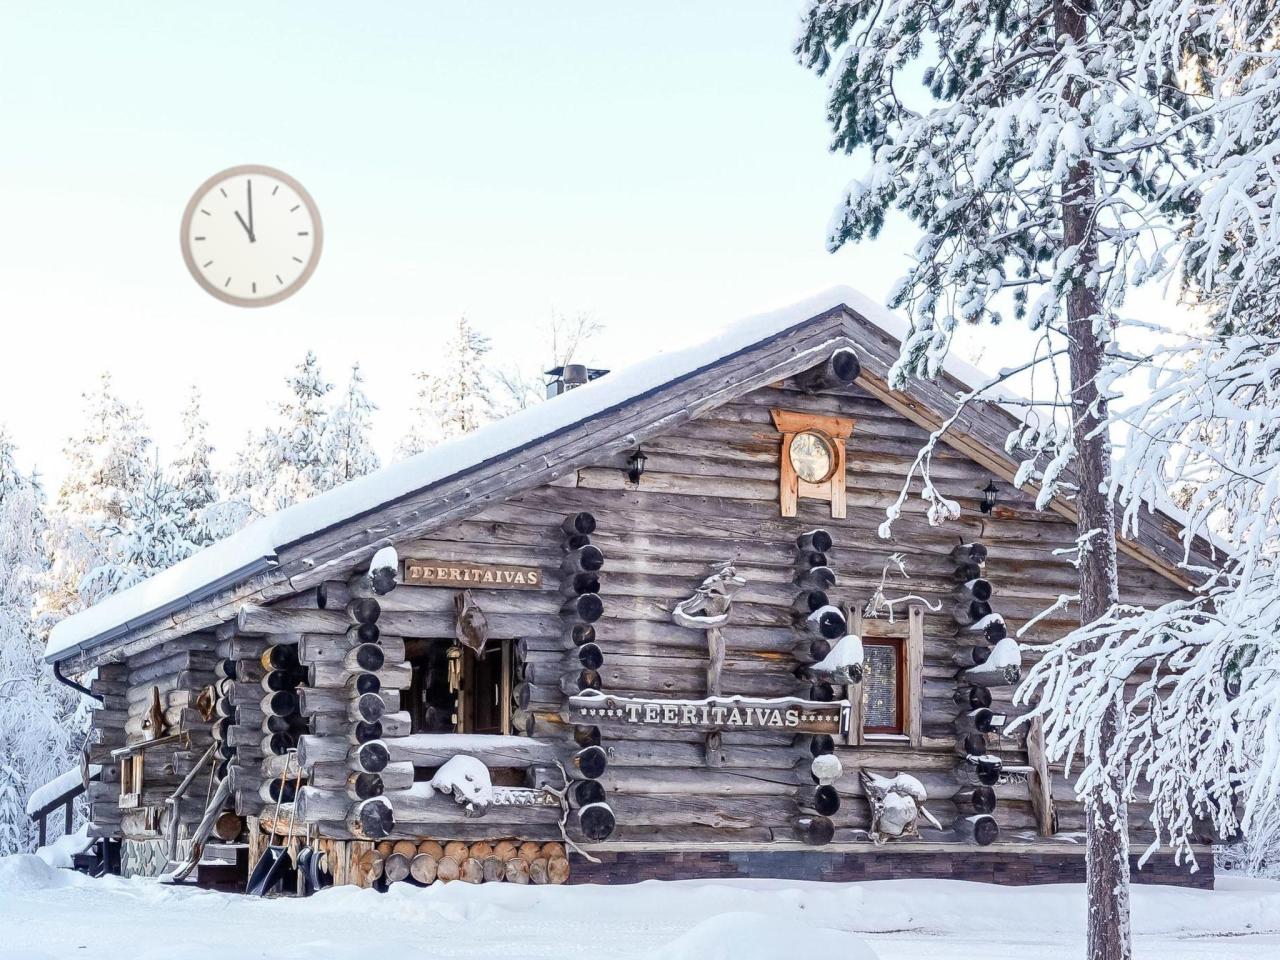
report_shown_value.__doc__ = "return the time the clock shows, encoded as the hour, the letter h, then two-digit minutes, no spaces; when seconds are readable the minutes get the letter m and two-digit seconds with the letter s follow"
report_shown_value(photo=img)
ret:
11h00
